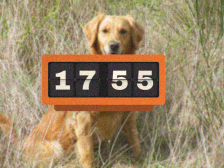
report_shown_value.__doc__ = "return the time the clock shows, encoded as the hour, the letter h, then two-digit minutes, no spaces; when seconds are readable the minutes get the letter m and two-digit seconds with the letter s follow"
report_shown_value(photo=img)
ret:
17h55
